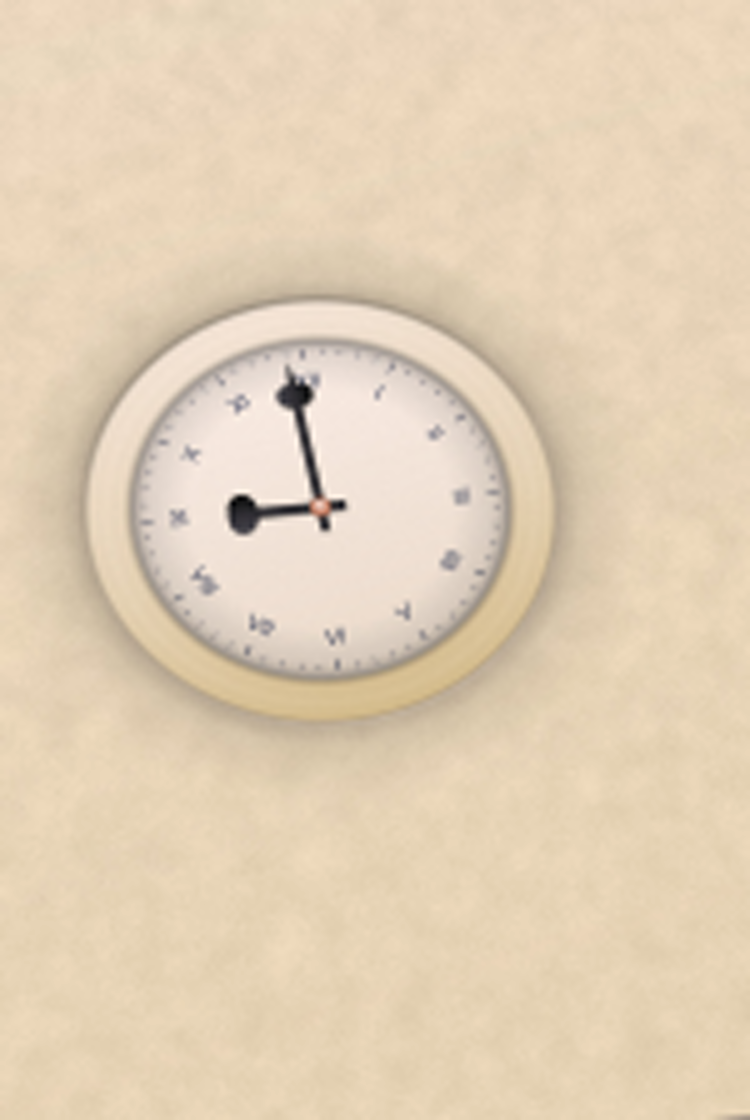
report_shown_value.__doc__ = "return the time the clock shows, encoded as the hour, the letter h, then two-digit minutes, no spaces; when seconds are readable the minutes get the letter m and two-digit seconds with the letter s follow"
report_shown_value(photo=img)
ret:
8h59
